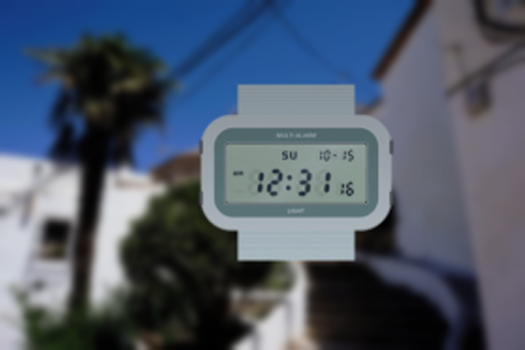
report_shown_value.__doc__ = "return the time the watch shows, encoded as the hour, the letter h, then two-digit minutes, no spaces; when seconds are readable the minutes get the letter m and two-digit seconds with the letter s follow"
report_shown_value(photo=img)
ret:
12h31m16s
